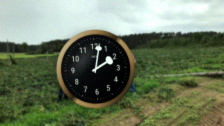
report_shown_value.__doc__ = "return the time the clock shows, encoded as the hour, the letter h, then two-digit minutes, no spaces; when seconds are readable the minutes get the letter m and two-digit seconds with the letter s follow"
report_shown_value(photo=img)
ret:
2h02
